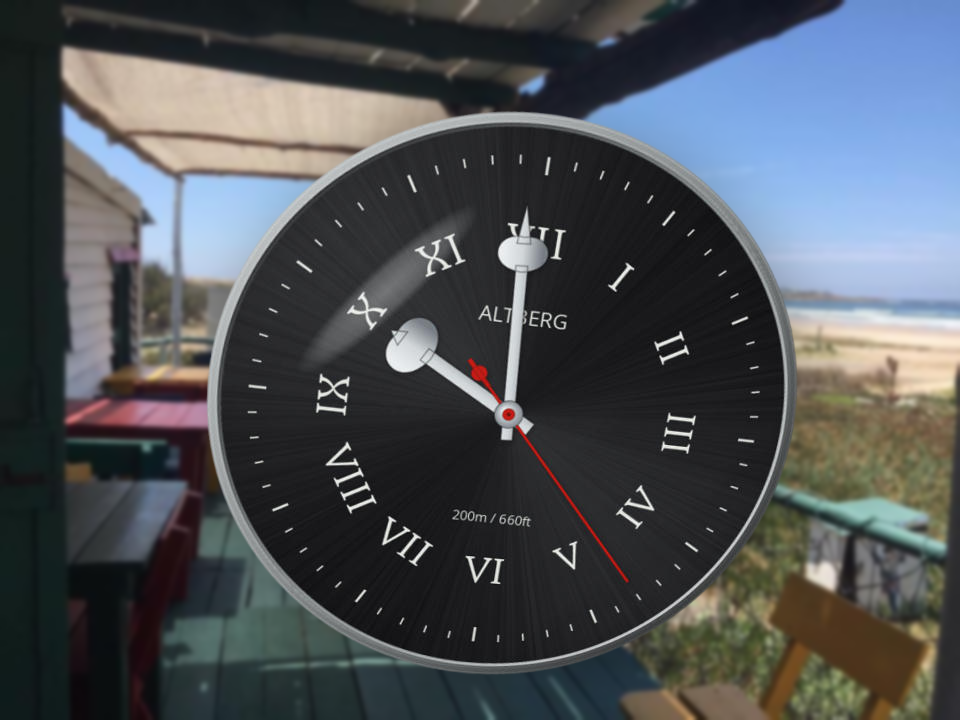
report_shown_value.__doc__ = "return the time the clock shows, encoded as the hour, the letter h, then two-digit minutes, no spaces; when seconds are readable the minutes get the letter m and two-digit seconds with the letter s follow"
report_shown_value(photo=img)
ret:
9h59m23s
